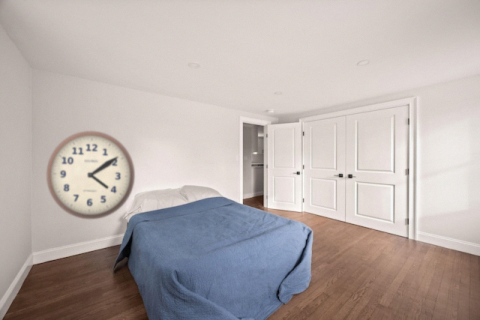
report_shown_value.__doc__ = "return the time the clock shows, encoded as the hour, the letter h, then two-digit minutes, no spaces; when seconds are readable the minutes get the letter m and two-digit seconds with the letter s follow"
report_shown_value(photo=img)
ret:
4h09
